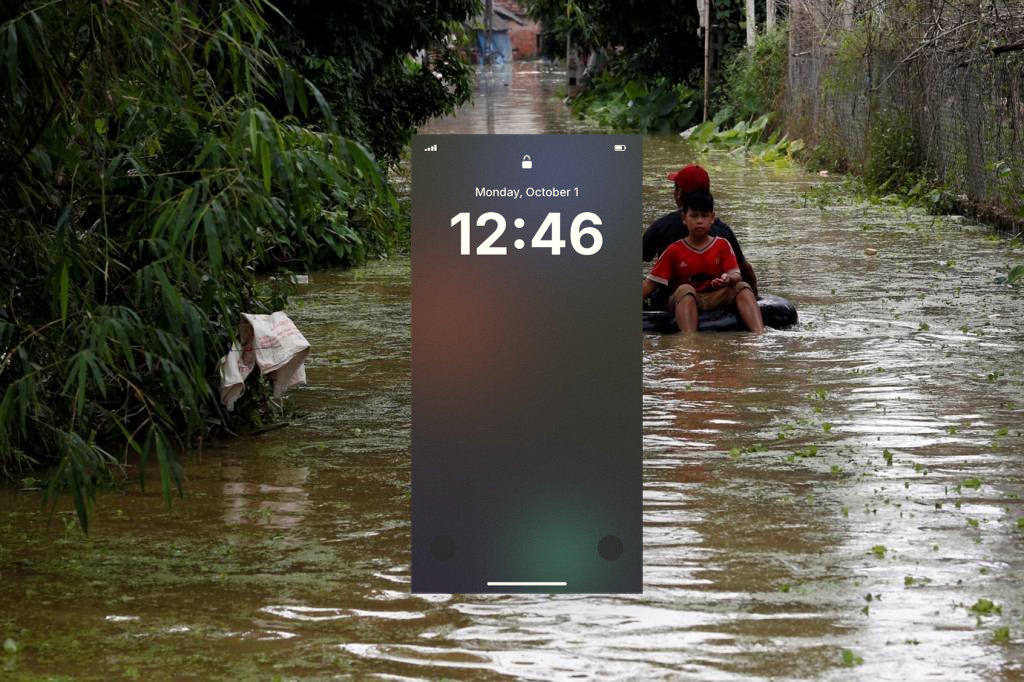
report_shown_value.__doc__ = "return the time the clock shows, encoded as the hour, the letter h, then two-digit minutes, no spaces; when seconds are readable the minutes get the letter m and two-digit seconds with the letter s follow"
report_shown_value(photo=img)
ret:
12h46
